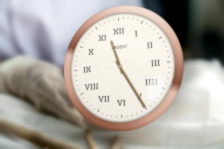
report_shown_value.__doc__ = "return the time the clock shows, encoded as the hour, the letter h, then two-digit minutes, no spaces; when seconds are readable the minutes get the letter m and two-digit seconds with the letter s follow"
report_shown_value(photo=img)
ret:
11h25
